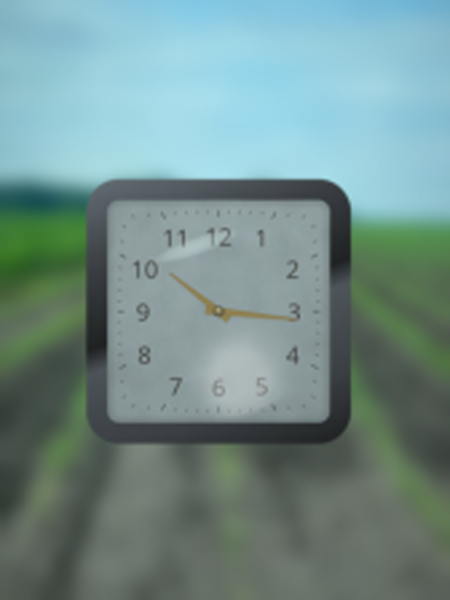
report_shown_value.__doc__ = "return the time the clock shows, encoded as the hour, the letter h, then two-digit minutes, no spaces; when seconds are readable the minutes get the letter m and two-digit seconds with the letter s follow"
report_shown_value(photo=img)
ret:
10h16
